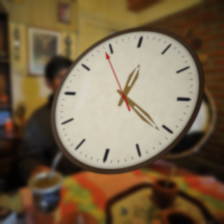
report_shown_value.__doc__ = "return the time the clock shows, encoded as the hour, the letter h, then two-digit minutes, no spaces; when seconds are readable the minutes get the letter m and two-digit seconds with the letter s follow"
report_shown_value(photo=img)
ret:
12h20m54s
